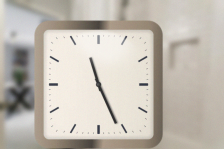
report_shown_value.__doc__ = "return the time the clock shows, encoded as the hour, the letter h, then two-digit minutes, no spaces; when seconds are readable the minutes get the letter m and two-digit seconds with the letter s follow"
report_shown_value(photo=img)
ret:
11h26
